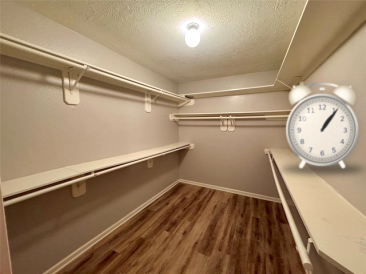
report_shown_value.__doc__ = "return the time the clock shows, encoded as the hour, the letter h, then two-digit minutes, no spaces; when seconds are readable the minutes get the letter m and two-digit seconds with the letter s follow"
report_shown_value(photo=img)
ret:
1h06
